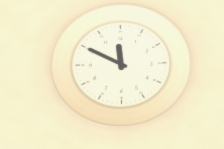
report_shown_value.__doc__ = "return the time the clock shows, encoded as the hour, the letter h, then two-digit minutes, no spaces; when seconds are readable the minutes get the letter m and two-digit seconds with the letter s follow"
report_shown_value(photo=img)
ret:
11h50
